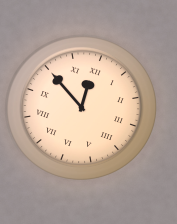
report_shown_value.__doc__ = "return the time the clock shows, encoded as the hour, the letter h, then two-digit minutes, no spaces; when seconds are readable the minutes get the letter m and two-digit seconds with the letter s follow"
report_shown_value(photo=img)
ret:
11h50
